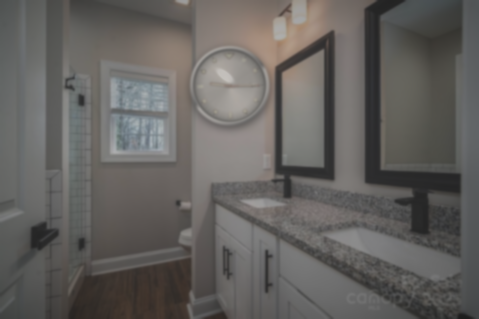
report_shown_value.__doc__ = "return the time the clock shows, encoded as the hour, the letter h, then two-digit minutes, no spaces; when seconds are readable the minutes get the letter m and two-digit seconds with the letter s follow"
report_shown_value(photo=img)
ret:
9h15
